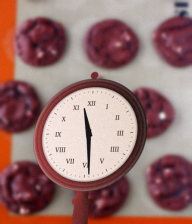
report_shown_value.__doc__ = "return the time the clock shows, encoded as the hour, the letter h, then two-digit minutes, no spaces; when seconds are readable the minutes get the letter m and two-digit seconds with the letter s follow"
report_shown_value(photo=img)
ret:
11h29
